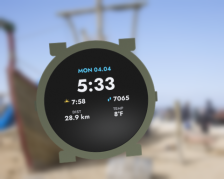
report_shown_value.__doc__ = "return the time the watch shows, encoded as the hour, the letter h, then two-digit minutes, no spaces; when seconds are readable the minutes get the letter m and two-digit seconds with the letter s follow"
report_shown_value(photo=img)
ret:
5h33
